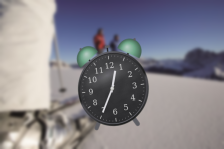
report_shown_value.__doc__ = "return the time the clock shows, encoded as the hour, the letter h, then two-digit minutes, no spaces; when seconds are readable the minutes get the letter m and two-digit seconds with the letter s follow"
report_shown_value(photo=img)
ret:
12h35
